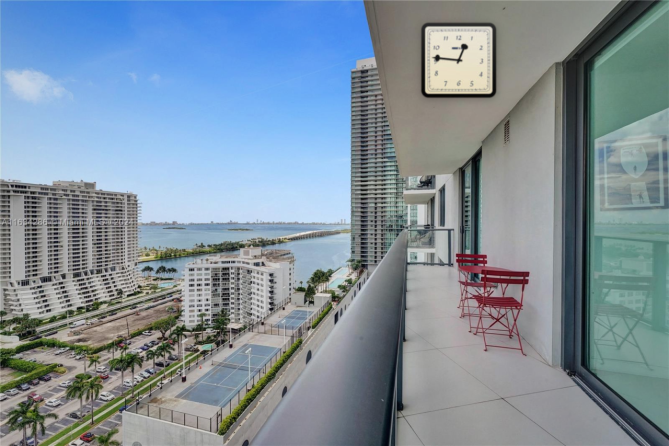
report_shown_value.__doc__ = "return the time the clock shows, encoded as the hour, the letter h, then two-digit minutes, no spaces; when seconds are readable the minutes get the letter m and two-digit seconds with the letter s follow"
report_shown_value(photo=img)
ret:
12h46
